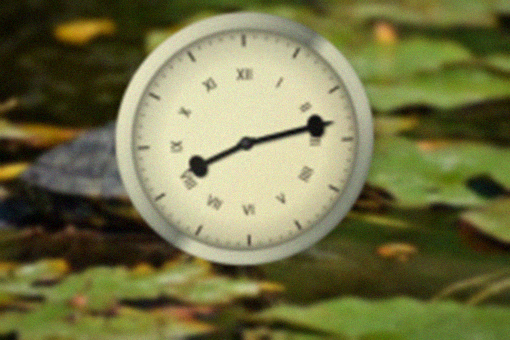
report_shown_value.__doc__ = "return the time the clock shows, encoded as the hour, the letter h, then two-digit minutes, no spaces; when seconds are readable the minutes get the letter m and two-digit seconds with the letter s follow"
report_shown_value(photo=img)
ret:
8h13
